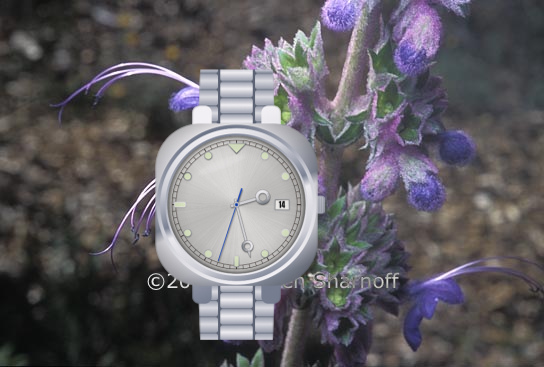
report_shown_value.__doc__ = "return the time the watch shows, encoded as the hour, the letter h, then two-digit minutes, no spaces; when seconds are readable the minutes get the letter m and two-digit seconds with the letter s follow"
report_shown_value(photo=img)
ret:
2h27m33s
